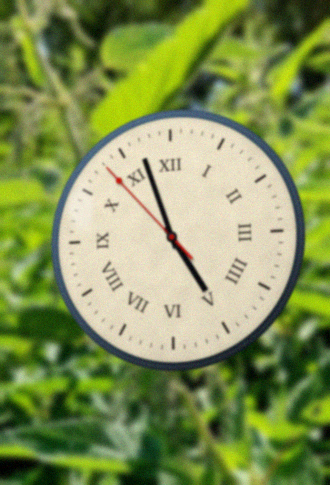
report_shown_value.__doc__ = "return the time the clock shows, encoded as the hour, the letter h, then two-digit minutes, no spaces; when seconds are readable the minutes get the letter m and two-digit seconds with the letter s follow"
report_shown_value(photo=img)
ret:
4h56m53s
